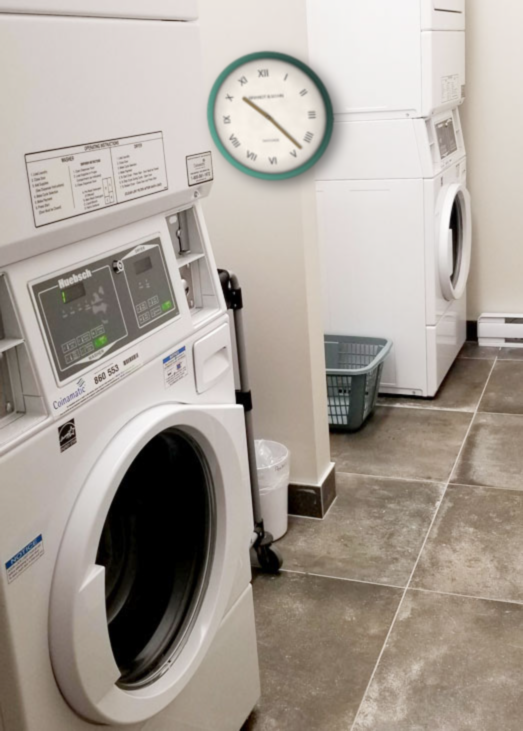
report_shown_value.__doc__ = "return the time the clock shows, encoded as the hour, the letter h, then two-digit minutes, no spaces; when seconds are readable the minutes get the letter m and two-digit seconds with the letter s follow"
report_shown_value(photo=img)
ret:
10h23
